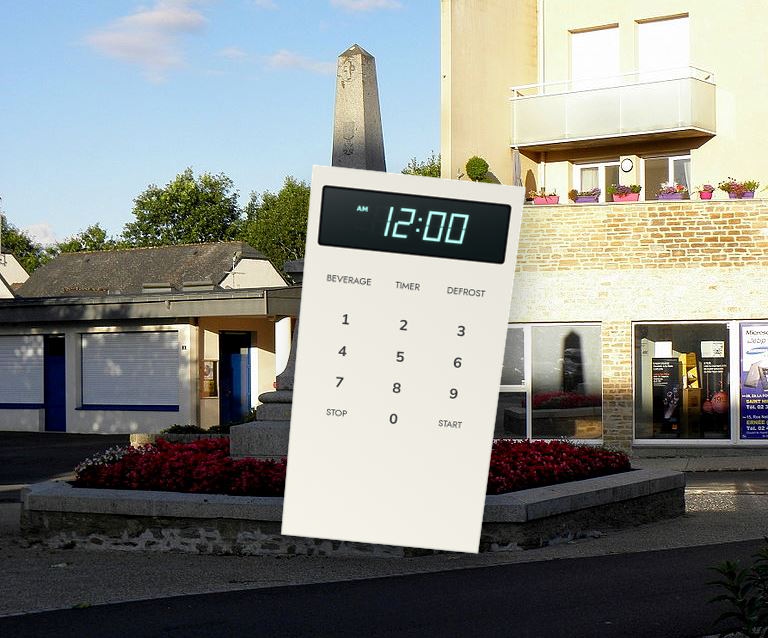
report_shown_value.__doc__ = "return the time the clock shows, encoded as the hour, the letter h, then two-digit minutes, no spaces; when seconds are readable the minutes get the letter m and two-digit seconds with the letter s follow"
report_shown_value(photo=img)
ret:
12h00
